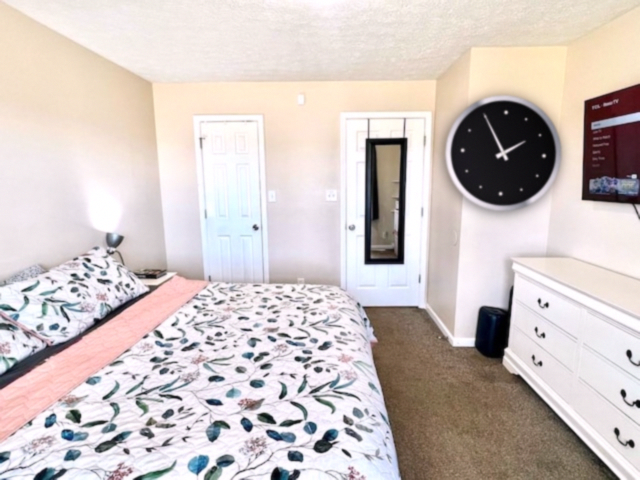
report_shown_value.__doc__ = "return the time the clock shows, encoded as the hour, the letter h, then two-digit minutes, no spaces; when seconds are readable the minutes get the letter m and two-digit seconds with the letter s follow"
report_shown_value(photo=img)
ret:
1h55
